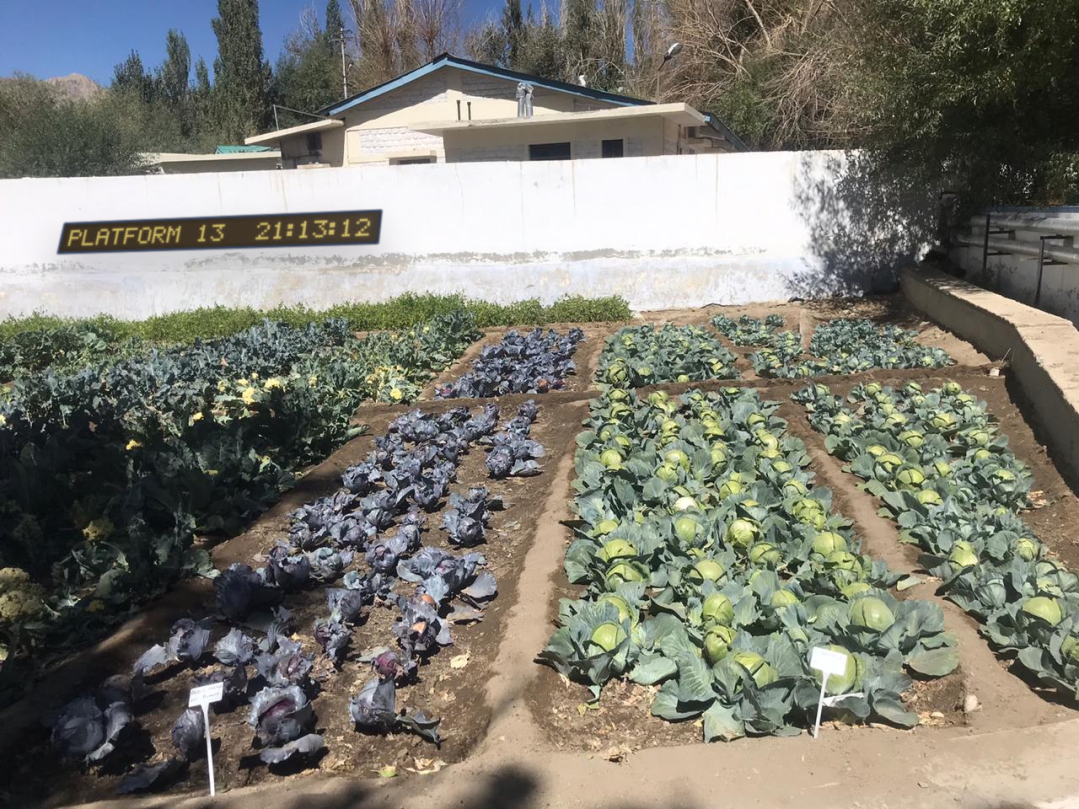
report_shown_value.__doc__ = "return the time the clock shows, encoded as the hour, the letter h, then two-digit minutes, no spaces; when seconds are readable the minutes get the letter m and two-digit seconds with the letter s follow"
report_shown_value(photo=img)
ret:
21h13m12s
